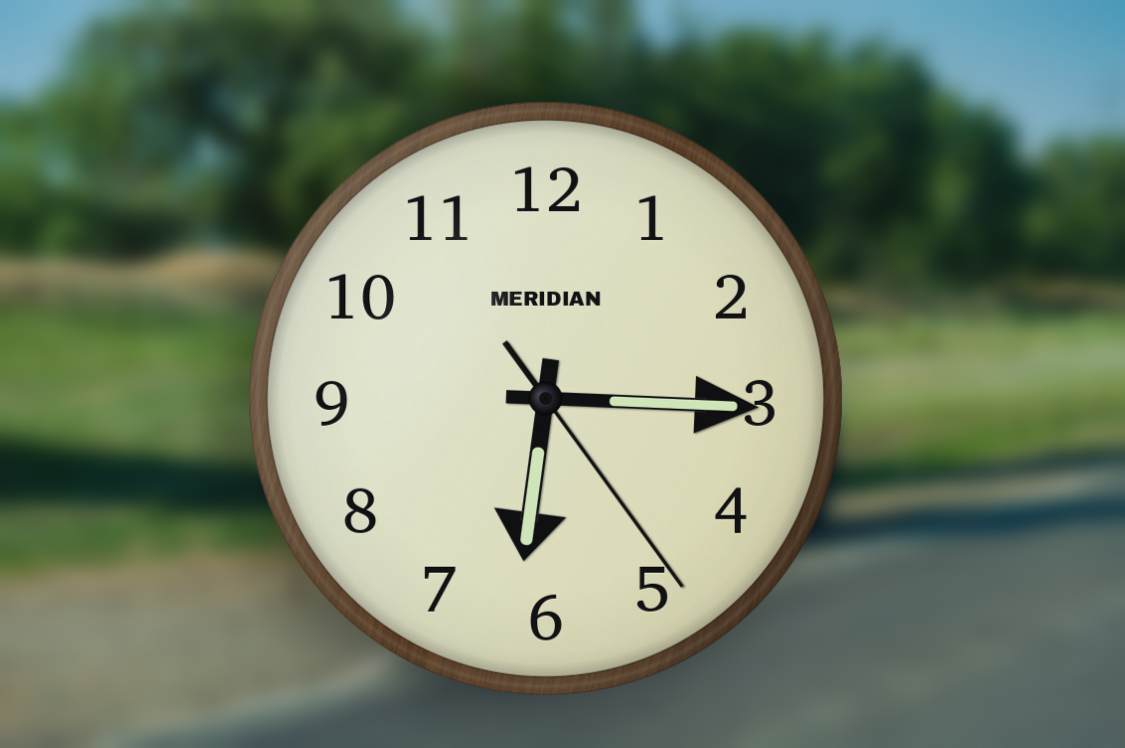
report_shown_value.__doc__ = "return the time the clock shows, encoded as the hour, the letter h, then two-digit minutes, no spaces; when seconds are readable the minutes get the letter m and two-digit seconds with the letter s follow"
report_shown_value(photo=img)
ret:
6h15m24s
